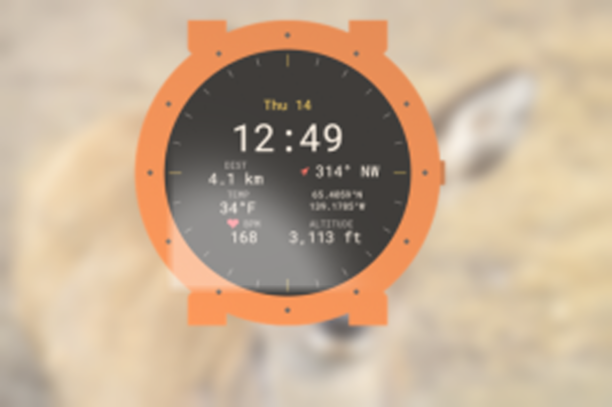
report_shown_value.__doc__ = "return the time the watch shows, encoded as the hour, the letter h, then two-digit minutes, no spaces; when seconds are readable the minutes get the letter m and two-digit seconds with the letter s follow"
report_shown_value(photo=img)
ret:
12h49
